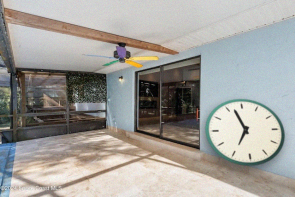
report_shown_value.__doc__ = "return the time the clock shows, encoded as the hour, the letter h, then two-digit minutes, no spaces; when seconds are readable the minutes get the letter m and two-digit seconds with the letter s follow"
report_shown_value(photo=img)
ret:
6h57
